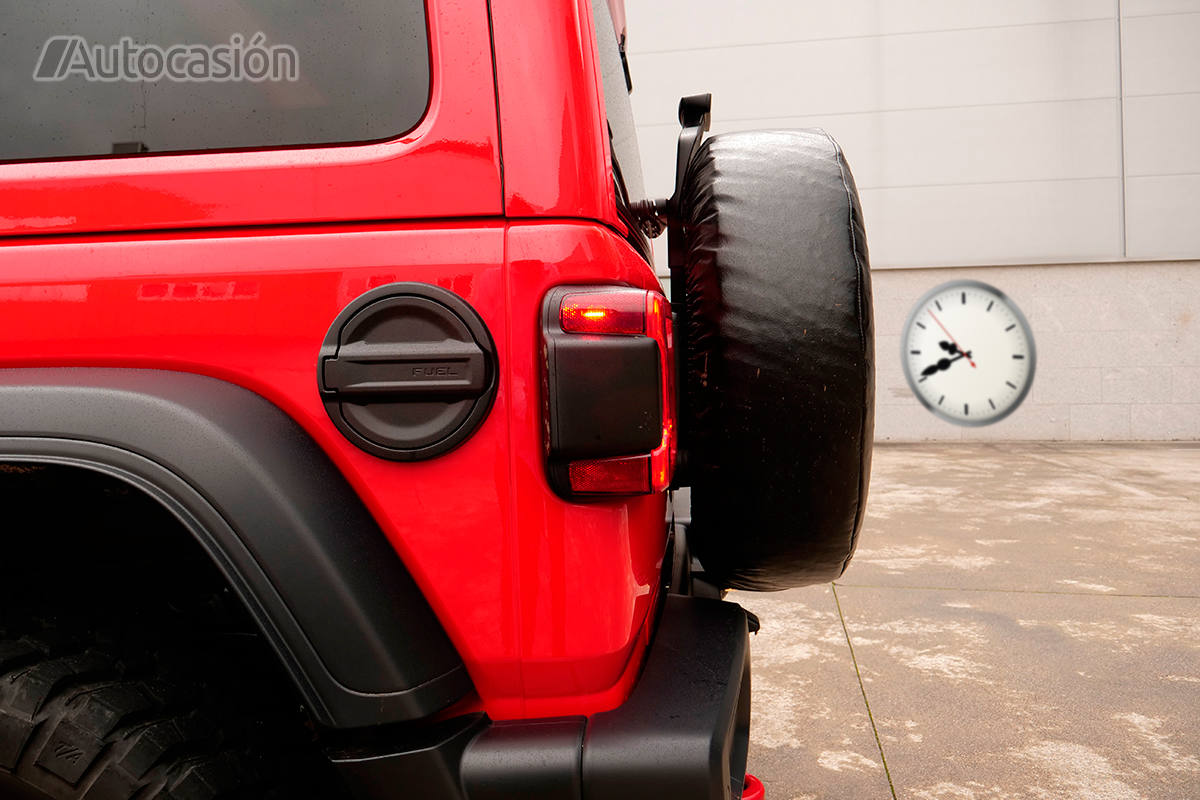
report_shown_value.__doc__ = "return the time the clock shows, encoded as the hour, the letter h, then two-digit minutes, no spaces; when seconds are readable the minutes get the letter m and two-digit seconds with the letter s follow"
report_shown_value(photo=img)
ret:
9h40m53s
